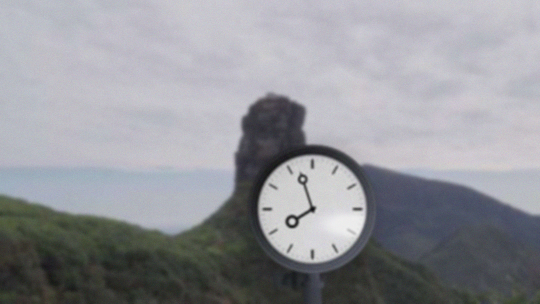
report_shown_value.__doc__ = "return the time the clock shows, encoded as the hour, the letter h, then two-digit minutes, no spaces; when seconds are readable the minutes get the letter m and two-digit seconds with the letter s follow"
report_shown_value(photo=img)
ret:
7h57
